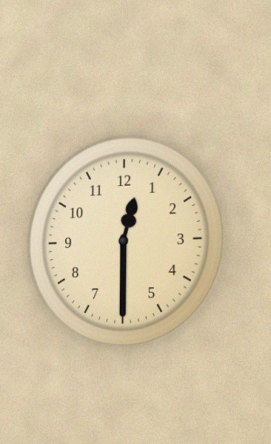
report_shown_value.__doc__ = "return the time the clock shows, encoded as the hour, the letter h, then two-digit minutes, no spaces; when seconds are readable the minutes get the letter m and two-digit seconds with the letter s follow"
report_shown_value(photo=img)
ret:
12h30
